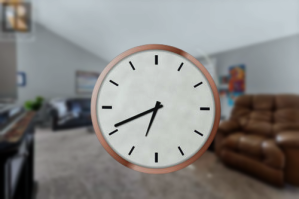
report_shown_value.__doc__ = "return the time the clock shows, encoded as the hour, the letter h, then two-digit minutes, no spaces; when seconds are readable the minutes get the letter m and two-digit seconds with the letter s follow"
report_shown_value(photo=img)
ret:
6h41
